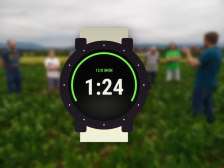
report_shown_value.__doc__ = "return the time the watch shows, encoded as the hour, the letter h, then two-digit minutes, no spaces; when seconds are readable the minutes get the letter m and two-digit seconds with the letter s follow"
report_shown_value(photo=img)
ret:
1h24
